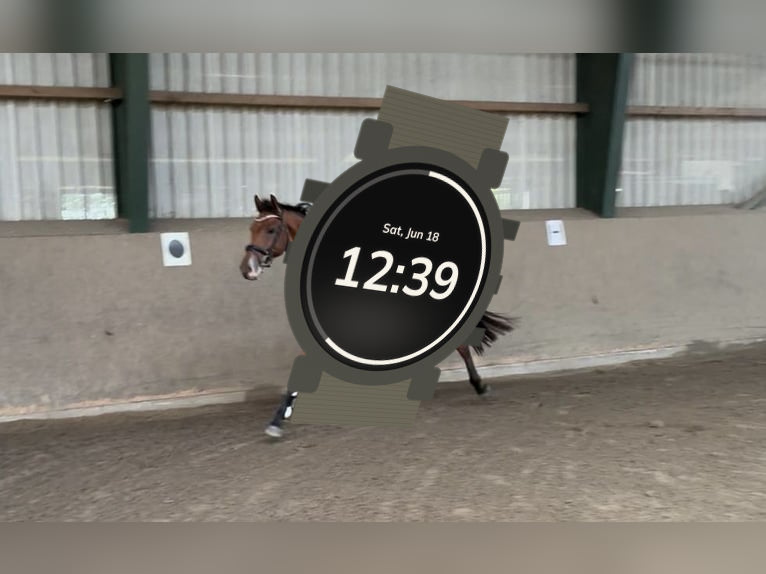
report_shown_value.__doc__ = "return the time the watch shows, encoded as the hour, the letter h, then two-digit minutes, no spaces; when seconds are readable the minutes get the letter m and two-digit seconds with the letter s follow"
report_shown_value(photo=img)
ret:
12h39
